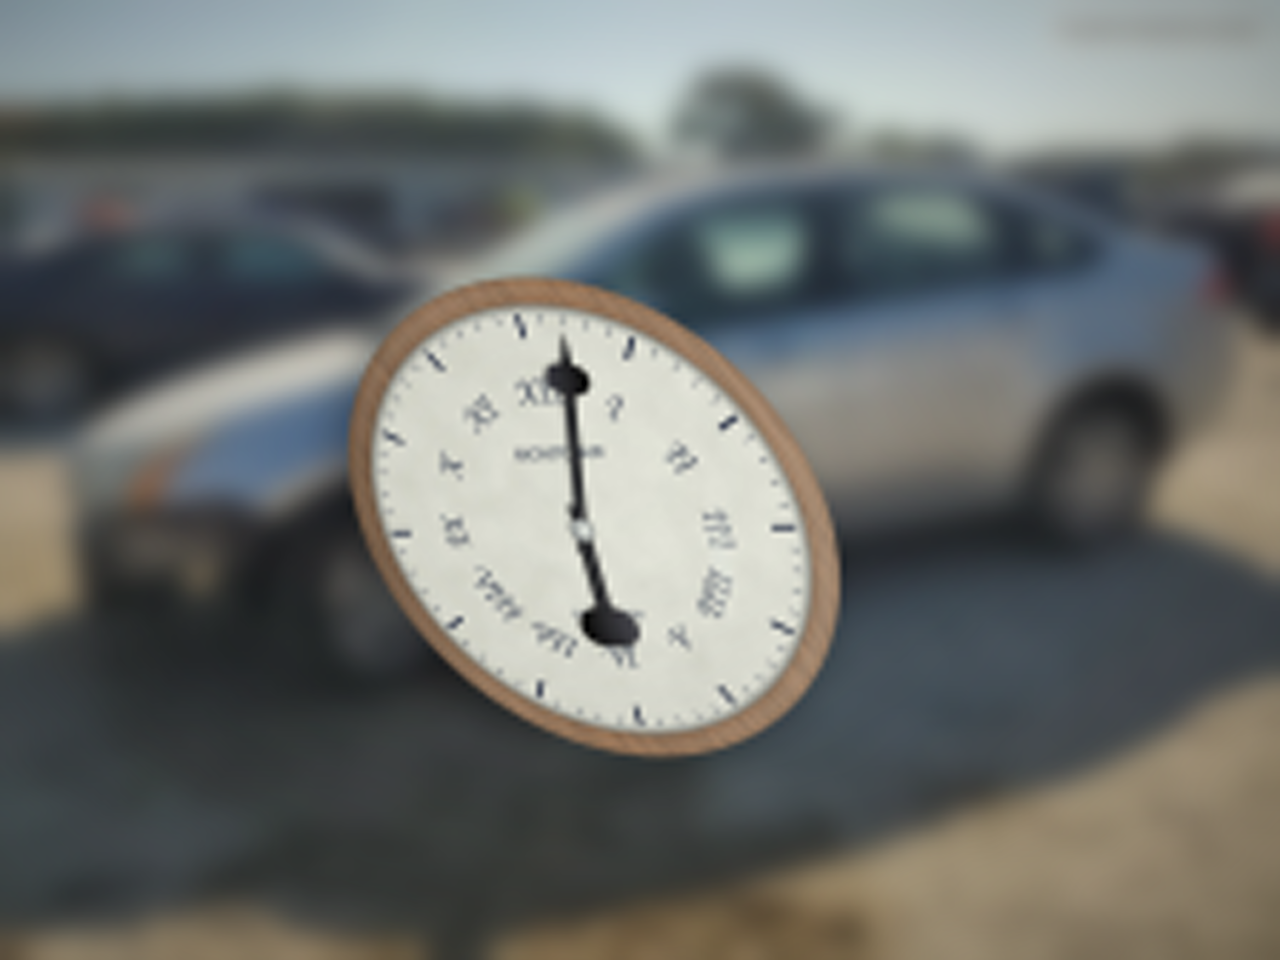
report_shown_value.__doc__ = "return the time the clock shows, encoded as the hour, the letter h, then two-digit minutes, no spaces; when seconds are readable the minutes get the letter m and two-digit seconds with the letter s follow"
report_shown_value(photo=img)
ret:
6h02
